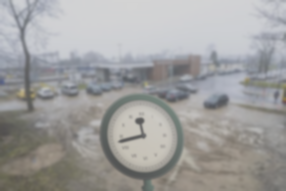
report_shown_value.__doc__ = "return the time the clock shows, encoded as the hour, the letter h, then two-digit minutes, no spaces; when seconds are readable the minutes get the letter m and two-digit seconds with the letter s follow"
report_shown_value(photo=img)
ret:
11h43
